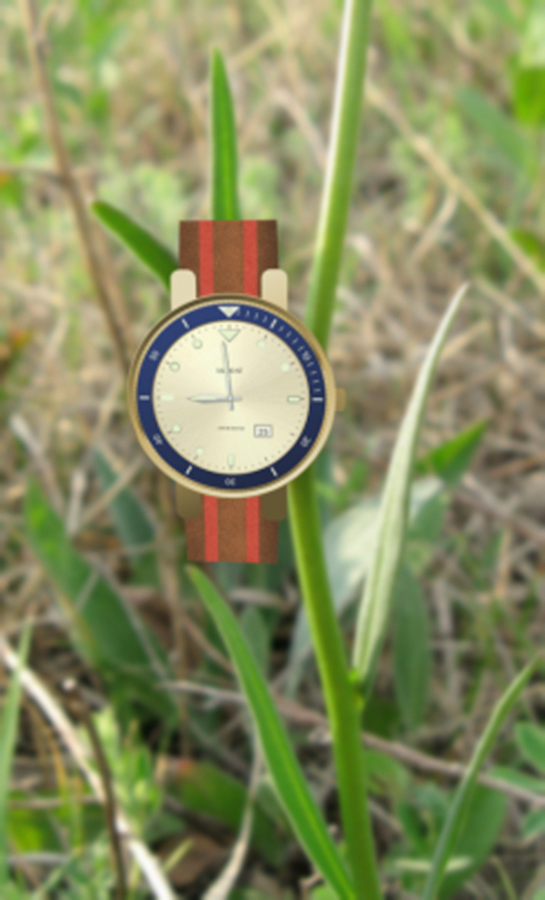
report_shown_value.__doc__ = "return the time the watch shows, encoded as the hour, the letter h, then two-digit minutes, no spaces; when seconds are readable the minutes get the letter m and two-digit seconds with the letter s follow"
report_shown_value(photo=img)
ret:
8h59
